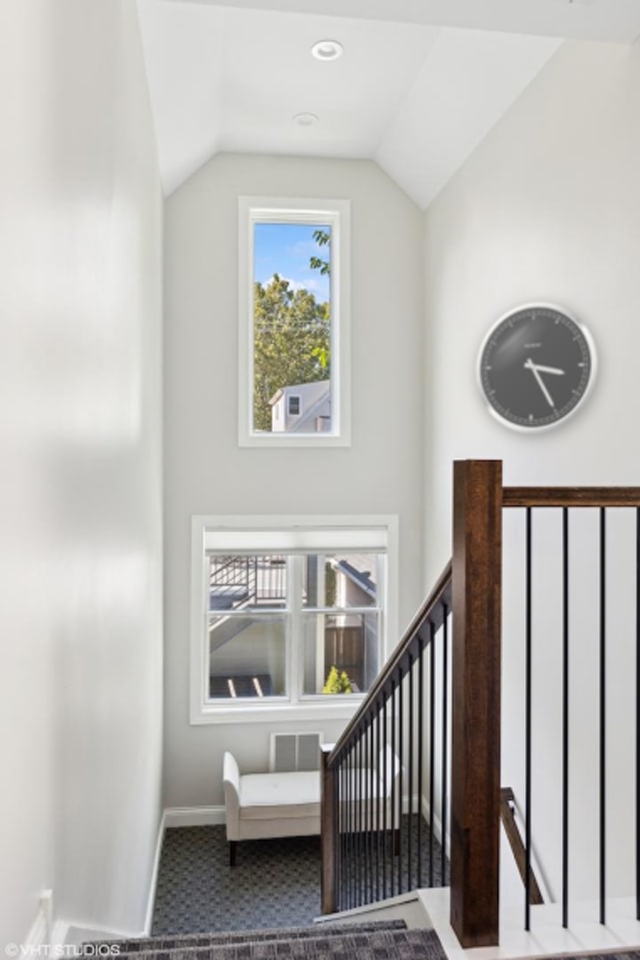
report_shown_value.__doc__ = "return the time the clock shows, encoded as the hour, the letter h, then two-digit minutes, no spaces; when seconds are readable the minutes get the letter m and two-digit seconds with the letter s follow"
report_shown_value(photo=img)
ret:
3h25
